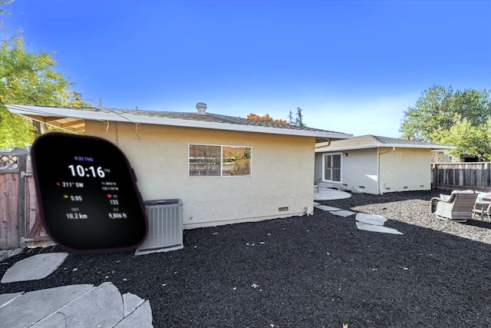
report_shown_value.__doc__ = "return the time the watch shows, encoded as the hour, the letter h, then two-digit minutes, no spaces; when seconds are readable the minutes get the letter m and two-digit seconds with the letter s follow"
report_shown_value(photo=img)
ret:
10h16
